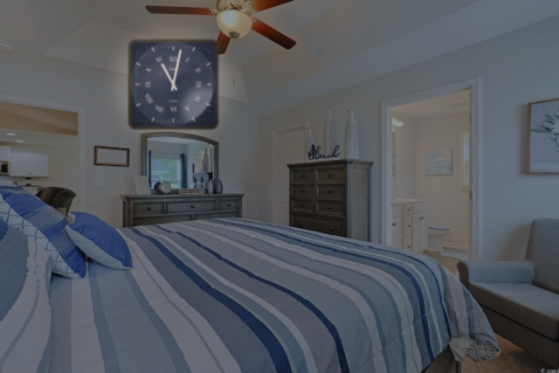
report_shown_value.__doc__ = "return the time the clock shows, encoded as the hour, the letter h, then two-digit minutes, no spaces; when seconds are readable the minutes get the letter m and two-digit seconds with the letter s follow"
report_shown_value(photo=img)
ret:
11h02
